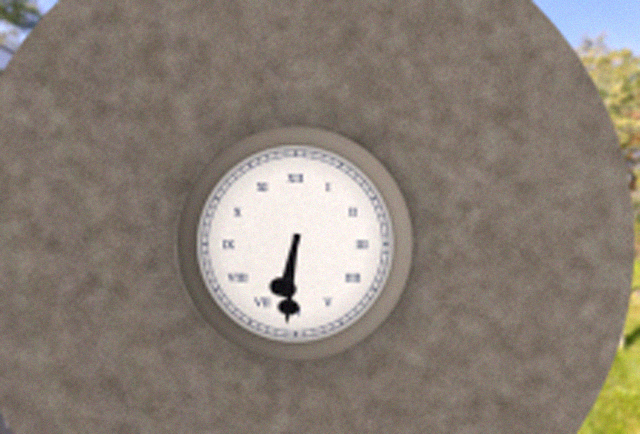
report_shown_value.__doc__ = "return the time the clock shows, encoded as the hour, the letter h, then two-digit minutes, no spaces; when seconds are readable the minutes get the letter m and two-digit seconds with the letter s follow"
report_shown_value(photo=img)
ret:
6h31
